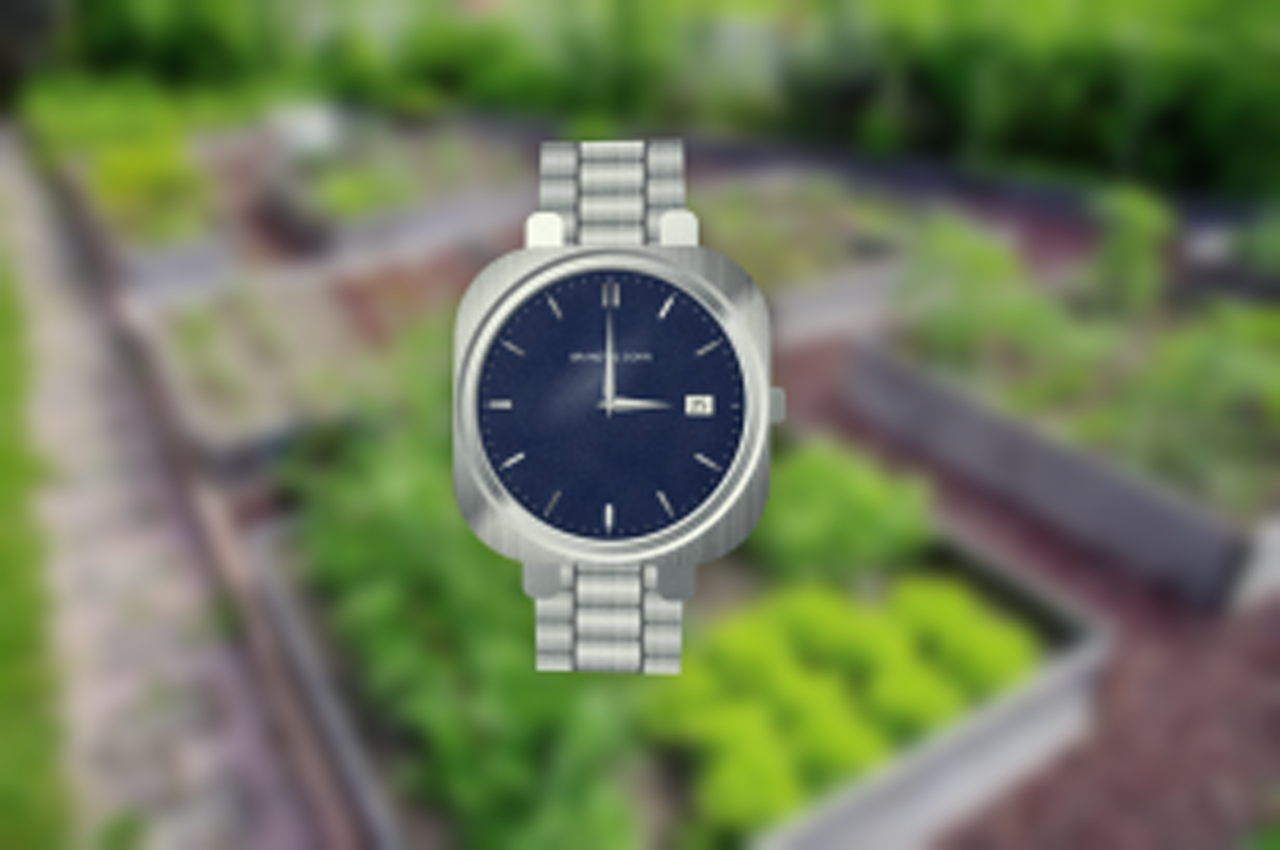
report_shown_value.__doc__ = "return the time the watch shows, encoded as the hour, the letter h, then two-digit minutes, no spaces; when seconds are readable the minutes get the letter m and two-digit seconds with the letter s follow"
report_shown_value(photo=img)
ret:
3h00
